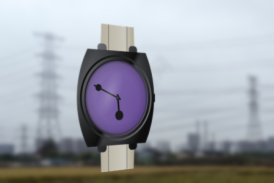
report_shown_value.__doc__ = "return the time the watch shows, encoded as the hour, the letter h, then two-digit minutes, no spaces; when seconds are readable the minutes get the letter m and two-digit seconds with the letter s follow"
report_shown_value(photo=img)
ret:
5h49
